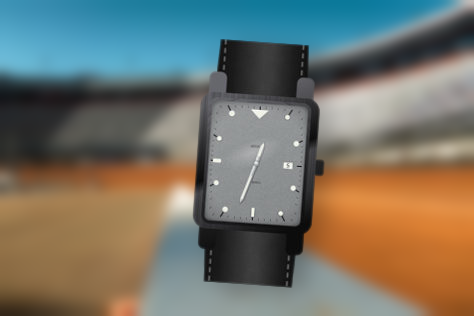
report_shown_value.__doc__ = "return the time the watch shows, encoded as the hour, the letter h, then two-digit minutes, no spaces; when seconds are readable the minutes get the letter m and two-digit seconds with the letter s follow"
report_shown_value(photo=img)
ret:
12h33
